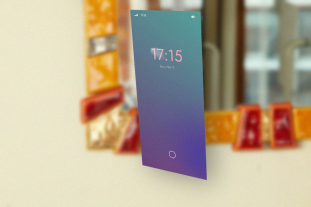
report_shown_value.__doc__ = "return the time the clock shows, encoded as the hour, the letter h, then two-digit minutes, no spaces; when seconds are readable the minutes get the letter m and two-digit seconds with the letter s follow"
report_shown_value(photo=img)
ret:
17h15
